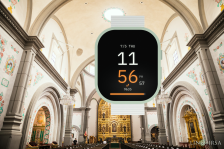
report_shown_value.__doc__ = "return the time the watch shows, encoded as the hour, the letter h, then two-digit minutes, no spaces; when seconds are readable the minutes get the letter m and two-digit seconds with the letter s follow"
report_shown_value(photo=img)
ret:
11h56
